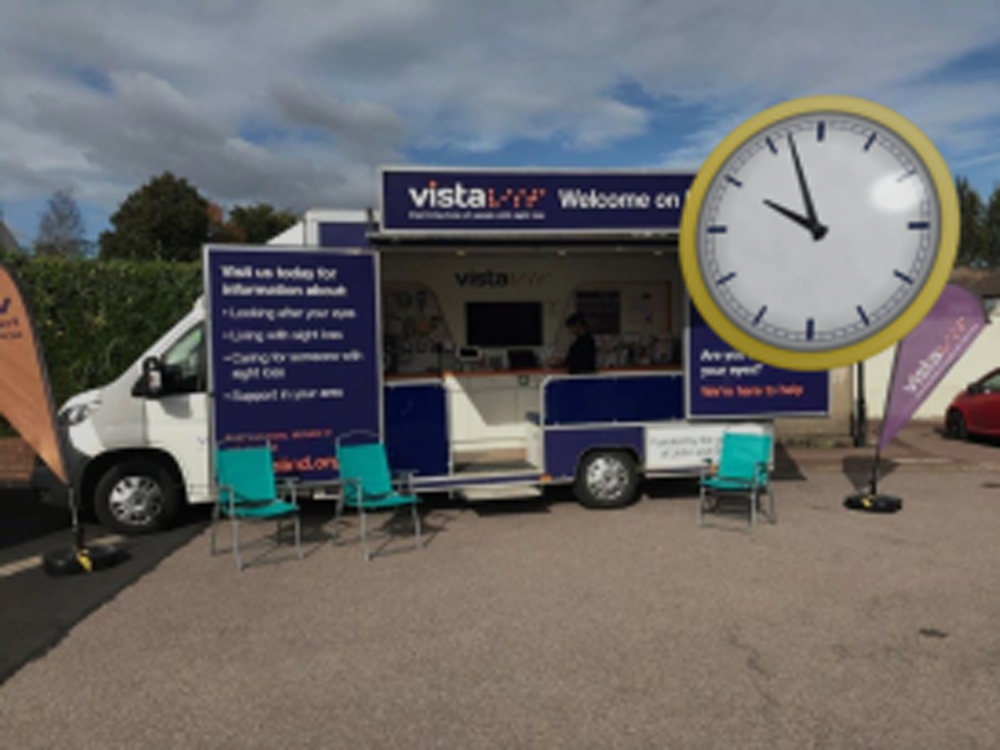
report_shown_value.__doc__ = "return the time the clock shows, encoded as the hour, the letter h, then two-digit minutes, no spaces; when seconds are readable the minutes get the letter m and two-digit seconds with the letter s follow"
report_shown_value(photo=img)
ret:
9h57
